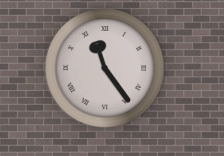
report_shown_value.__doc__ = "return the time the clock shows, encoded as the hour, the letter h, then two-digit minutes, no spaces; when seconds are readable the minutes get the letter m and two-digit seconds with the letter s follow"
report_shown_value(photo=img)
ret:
11h24
